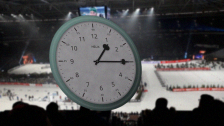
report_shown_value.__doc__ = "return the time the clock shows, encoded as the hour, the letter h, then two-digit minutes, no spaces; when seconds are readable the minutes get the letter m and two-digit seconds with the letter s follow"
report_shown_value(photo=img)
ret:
1h15
